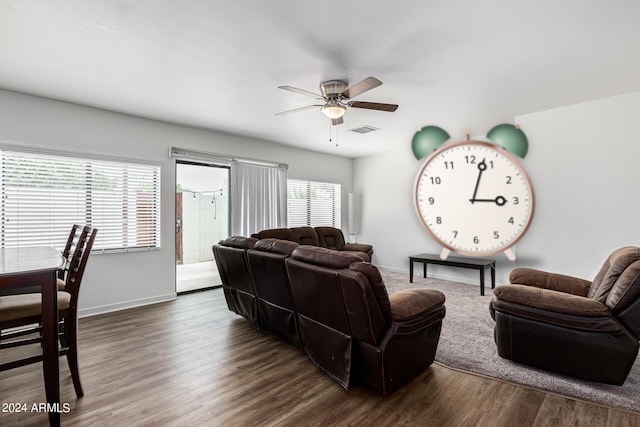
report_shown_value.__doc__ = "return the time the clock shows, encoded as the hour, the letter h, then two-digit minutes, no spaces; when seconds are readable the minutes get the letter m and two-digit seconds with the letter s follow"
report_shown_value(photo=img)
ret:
3h03
